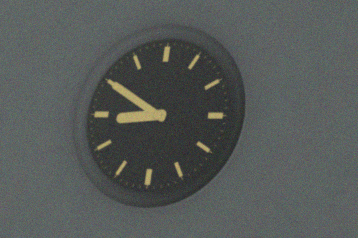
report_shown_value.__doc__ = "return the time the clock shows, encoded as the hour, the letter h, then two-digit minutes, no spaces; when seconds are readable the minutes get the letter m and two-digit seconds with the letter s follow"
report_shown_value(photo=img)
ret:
8h50
